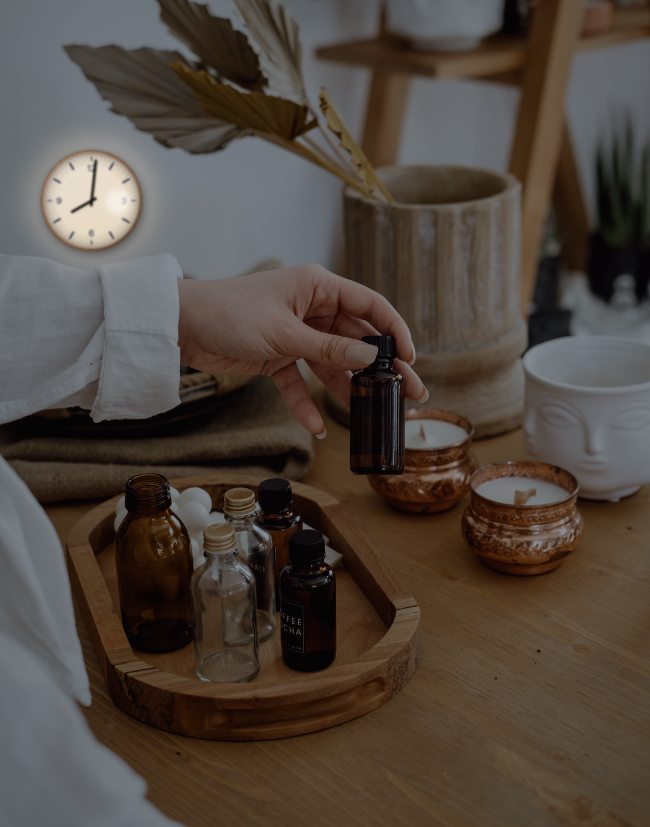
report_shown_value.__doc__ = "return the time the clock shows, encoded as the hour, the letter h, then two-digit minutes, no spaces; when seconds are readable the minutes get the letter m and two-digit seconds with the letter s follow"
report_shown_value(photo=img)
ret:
8h01
